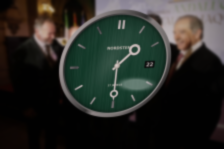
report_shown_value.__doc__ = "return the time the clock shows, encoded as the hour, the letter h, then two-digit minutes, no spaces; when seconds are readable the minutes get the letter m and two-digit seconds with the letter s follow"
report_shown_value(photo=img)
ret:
1h30
